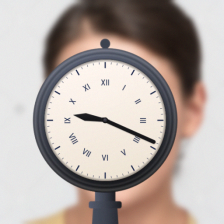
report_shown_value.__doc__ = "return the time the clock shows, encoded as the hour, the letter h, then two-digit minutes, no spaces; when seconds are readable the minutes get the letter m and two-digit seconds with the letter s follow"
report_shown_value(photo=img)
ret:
9h19
